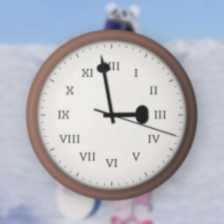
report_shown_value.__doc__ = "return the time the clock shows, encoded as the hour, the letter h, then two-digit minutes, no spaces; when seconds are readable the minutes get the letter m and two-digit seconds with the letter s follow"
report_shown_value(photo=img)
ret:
2h58m18s
